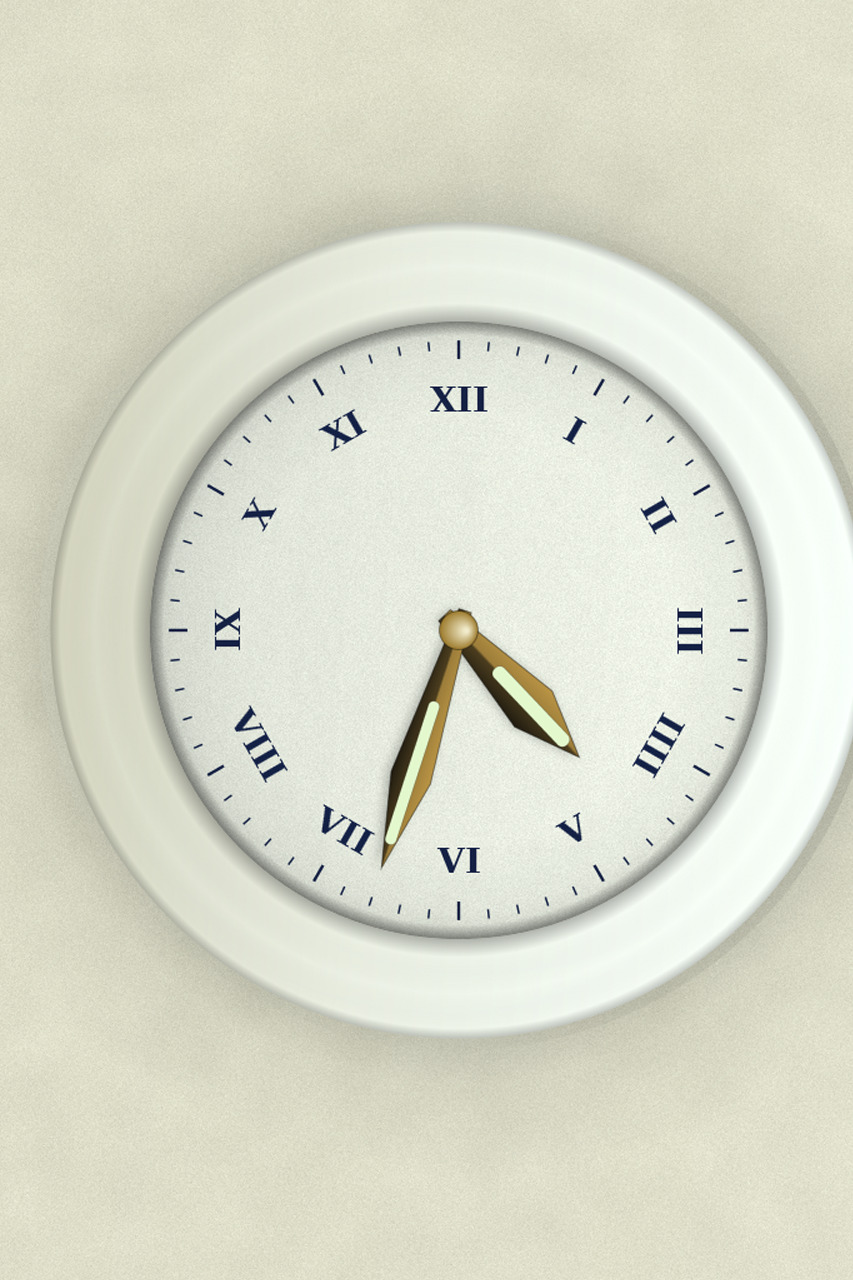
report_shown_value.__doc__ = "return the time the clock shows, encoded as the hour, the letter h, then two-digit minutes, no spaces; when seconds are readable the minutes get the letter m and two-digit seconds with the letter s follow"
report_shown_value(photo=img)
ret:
4h33
